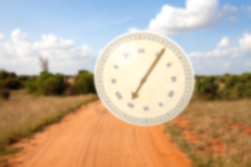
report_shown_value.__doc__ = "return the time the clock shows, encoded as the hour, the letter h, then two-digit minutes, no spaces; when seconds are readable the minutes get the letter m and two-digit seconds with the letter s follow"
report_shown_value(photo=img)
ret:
7h06
